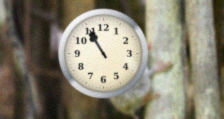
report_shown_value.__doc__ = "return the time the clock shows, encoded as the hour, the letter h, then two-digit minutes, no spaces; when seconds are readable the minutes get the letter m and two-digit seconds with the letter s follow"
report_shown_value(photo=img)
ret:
10h55
